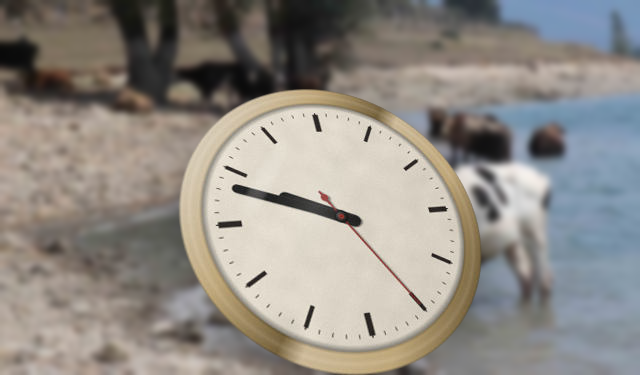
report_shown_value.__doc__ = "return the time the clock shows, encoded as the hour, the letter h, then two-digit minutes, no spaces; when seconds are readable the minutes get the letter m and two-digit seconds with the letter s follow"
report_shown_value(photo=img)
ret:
9h48m25s
